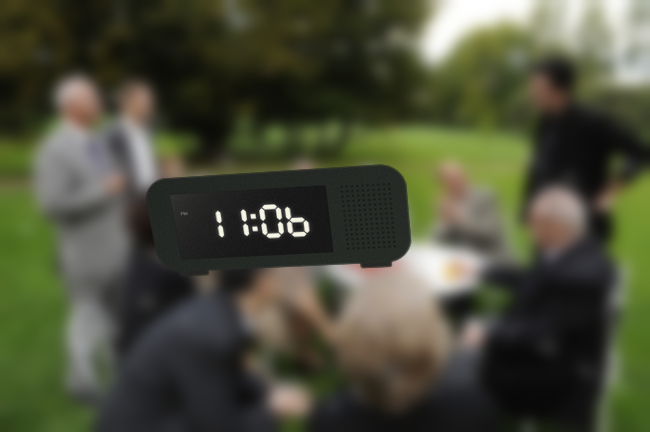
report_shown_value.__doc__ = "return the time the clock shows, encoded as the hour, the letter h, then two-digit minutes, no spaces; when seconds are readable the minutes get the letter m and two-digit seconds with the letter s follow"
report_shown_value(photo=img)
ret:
11h06
